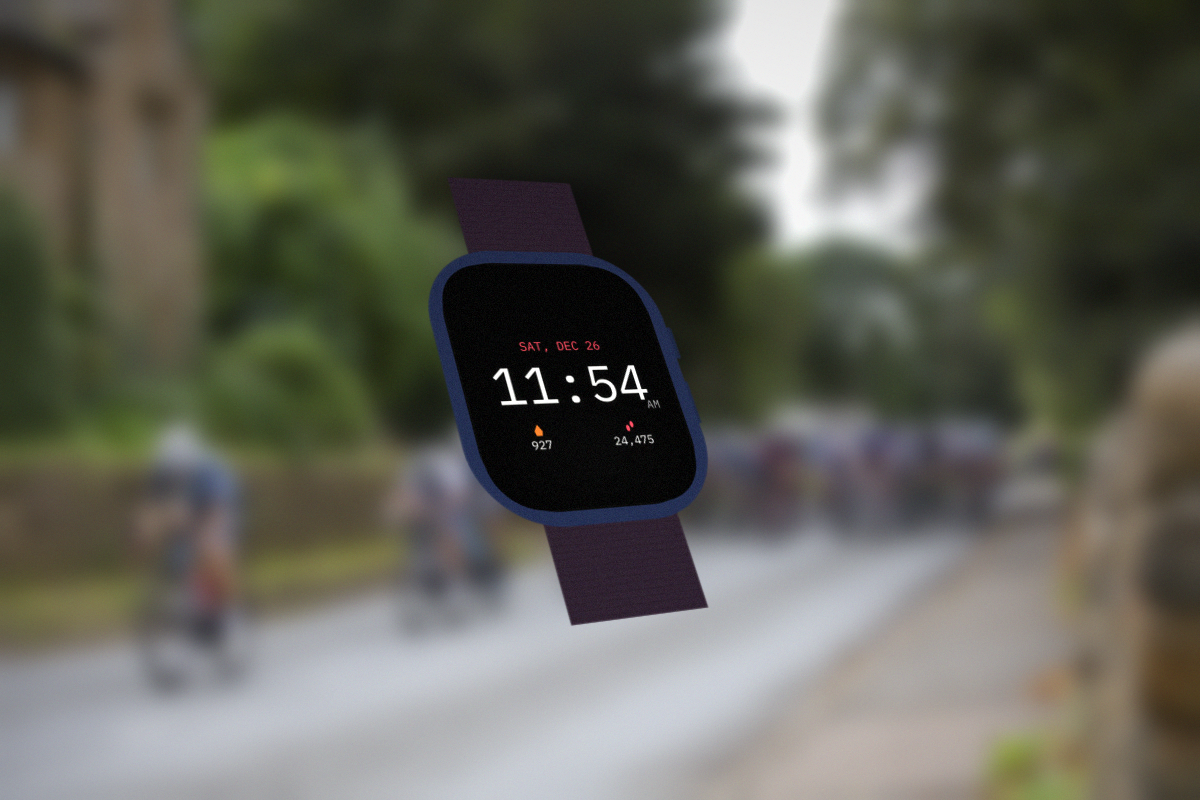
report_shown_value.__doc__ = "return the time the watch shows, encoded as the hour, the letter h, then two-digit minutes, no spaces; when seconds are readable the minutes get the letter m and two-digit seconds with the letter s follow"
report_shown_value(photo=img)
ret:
11h54
